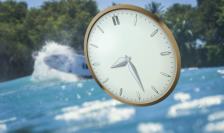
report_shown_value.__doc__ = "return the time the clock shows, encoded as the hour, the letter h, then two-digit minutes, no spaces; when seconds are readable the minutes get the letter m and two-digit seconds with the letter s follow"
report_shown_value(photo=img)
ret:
8h28
